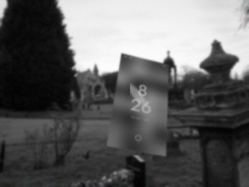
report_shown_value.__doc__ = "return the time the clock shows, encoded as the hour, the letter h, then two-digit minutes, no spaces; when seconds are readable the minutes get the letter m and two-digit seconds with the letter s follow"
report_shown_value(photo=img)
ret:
8h26
